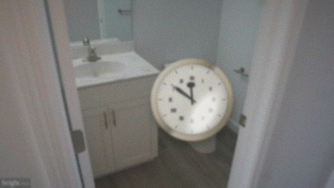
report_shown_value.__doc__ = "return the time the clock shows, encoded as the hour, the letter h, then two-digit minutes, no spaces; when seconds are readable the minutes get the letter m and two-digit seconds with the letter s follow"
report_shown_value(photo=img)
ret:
11h51
